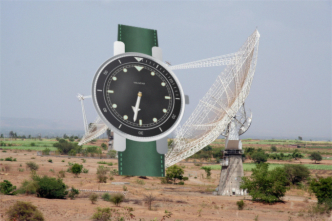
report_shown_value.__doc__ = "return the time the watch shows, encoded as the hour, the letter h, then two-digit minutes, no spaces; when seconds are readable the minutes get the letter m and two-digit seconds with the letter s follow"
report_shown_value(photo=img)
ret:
6h32
